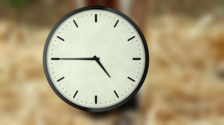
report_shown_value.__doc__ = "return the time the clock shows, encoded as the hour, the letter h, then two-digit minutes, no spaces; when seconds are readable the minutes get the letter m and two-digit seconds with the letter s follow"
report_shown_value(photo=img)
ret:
4h45
